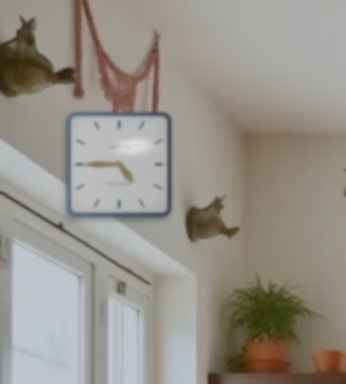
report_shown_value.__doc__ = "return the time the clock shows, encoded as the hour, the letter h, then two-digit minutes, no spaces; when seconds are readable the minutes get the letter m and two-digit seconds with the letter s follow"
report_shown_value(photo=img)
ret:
4h45
